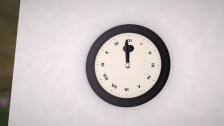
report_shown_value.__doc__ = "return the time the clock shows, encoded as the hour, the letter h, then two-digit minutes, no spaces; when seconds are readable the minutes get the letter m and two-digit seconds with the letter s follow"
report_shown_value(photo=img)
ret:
11h59
